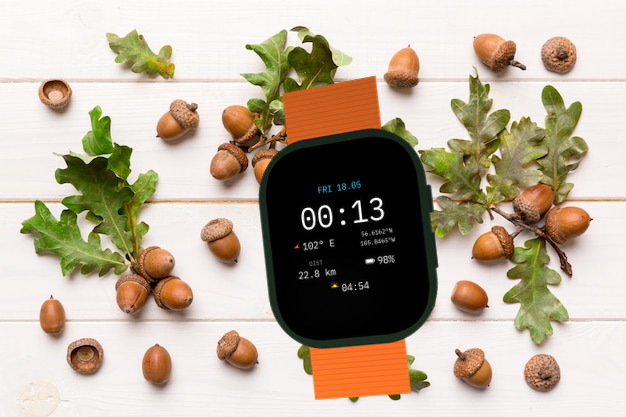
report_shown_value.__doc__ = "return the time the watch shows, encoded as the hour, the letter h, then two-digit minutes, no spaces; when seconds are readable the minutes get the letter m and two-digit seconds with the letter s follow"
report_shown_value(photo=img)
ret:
0h13
